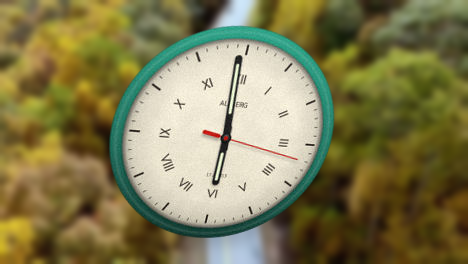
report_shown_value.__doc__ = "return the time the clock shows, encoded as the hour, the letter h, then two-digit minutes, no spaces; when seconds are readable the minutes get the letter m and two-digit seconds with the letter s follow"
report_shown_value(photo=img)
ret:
5h59m17s
